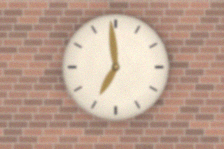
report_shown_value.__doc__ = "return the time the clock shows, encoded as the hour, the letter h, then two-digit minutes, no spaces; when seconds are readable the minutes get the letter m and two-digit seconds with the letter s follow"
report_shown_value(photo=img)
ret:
6h59
